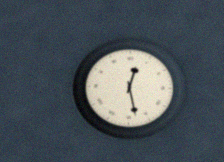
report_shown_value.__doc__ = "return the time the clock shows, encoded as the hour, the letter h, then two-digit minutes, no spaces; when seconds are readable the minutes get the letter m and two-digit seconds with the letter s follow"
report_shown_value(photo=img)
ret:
12h28
